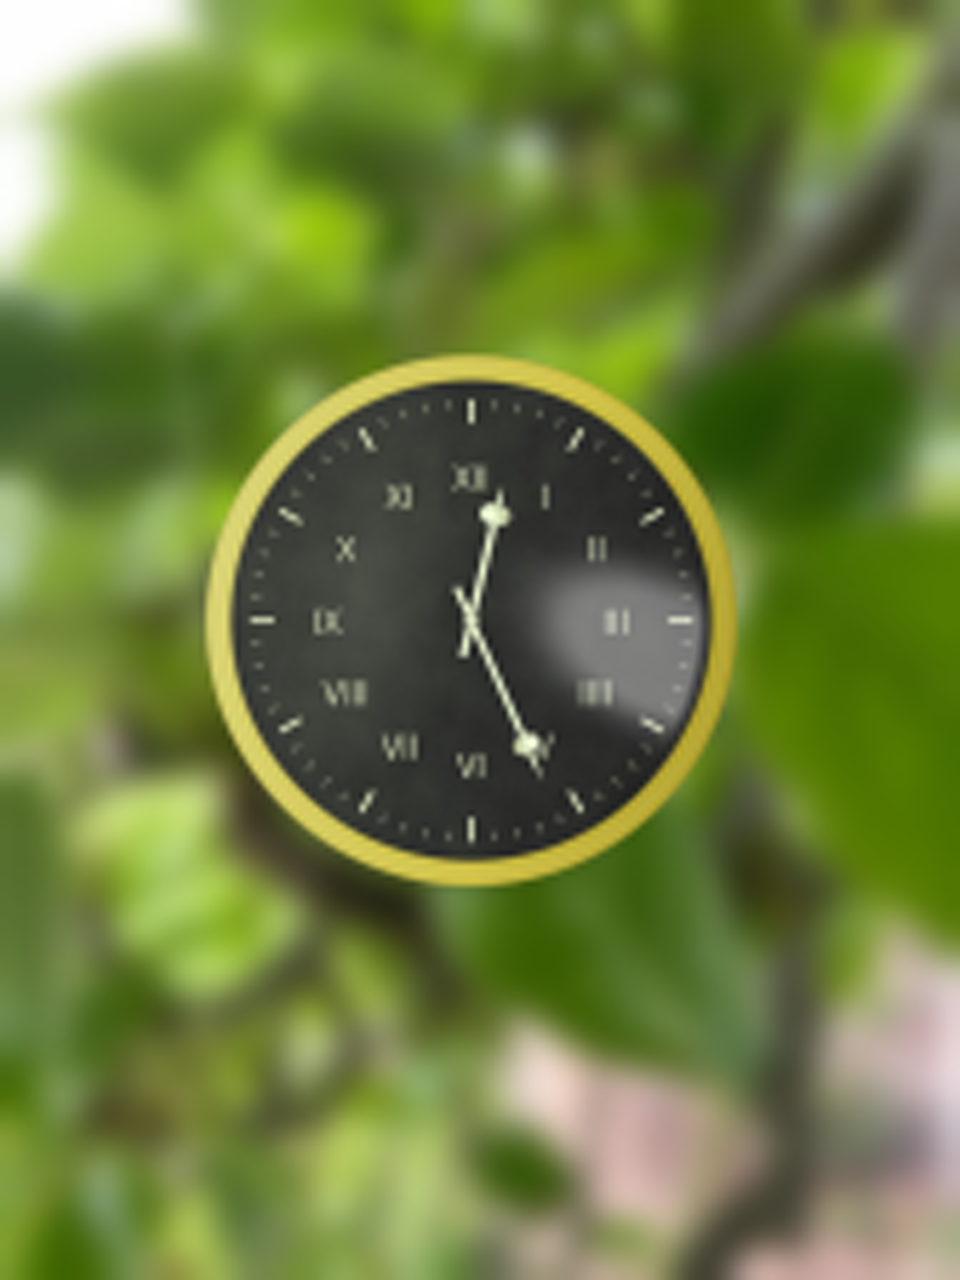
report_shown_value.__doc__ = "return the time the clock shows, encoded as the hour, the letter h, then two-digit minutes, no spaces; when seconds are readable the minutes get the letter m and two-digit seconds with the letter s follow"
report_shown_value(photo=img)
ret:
12h26
